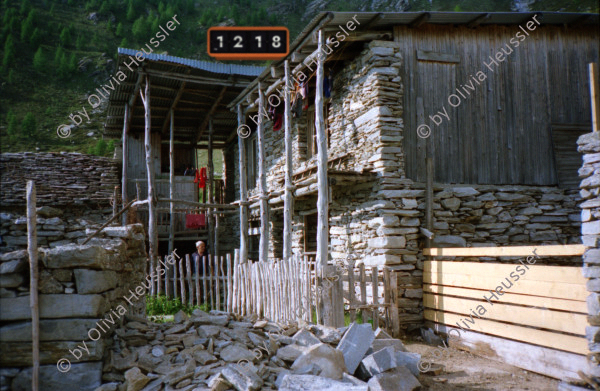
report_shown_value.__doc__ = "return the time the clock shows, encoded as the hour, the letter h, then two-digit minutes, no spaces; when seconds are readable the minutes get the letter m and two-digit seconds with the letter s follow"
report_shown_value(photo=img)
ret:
12h18
